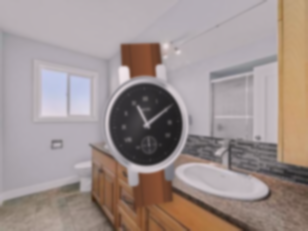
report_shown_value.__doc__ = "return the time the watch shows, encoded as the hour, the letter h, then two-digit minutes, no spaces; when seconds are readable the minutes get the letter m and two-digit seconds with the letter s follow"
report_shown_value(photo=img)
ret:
11h10
